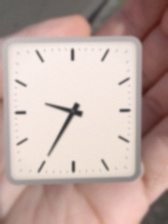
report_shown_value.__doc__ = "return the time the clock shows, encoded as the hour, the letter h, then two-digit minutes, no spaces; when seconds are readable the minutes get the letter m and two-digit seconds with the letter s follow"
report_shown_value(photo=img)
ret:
9h35
